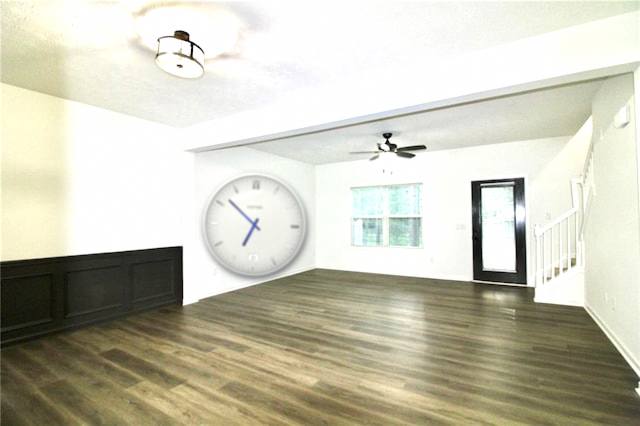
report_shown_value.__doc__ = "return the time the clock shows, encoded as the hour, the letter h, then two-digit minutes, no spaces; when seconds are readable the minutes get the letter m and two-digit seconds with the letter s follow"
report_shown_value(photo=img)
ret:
6h52
